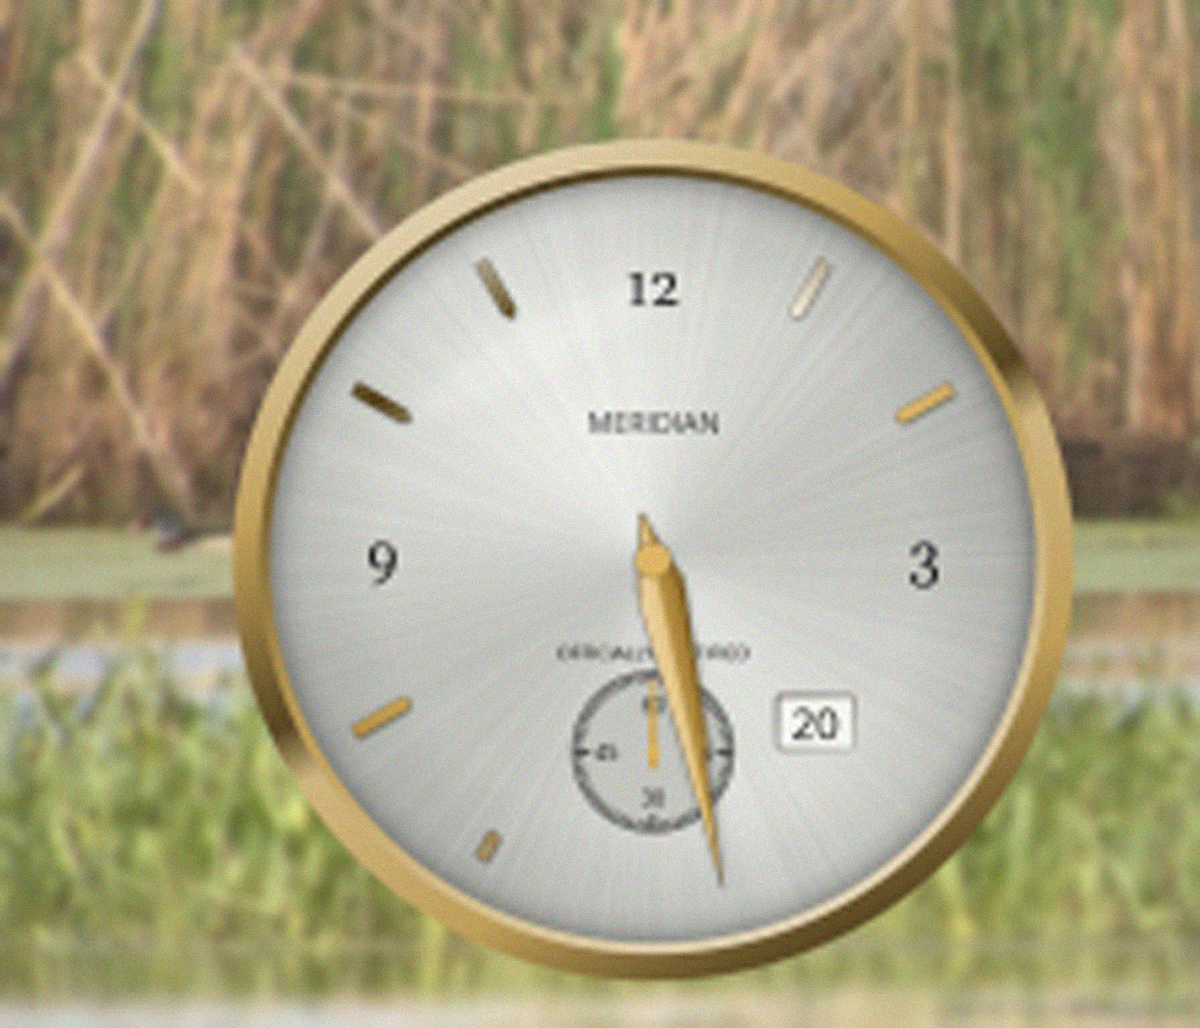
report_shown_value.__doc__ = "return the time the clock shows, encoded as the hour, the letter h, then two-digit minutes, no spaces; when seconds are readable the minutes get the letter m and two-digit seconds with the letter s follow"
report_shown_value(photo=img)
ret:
5h28
